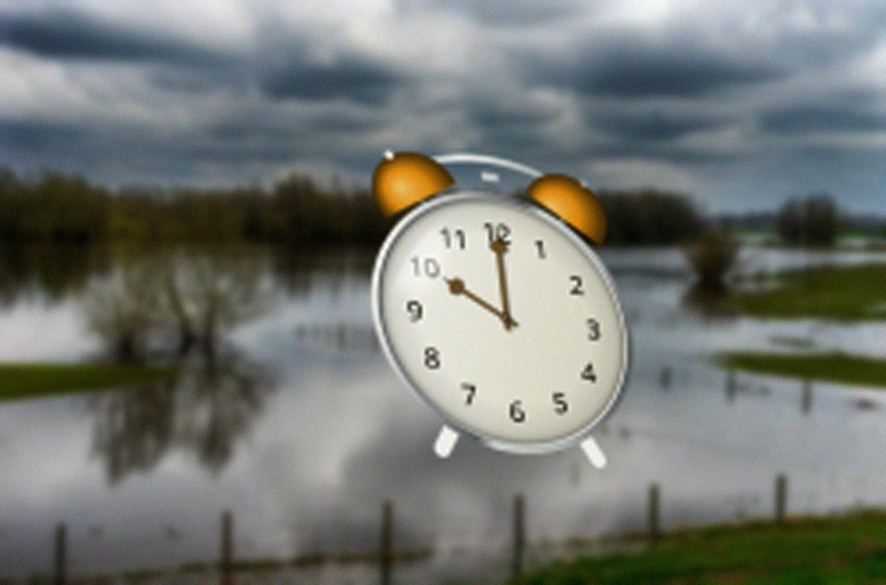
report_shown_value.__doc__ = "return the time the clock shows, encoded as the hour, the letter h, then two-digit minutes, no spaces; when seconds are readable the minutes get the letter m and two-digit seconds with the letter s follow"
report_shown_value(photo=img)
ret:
10h00
